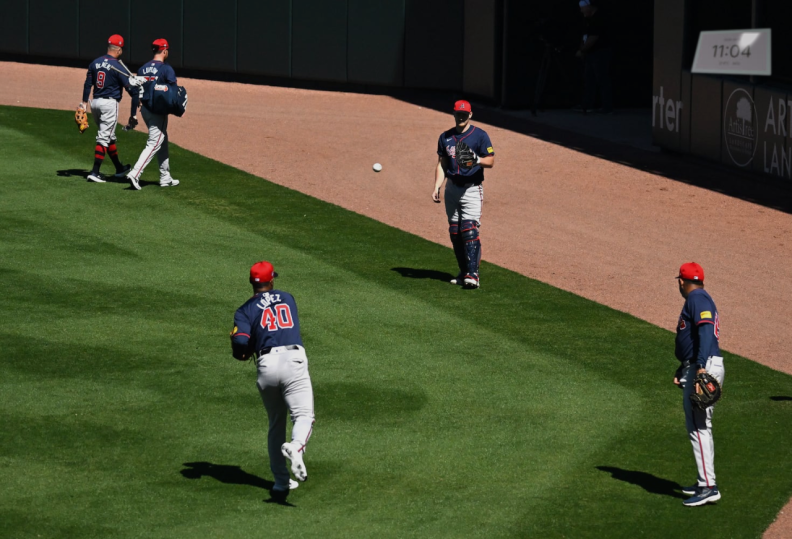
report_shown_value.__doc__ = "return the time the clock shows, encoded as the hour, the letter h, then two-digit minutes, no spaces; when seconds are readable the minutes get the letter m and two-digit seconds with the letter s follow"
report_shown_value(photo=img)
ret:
11h04
